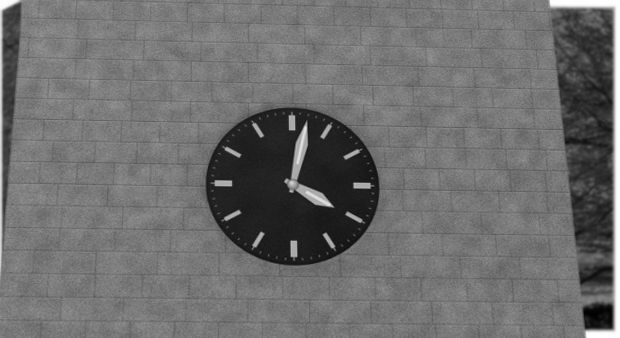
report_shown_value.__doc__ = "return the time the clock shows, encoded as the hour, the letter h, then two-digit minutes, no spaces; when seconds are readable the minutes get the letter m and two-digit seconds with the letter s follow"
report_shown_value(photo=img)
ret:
4h02
